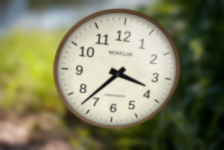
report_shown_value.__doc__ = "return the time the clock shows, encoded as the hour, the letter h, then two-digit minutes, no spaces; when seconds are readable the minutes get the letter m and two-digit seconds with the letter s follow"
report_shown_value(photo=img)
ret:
3h37
